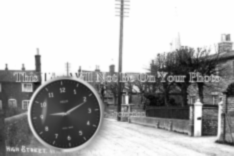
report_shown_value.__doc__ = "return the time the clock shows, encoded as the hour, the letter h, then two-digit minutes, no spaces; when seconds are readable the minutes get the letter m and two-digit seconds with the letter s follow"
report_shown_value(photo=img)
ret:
9h11
